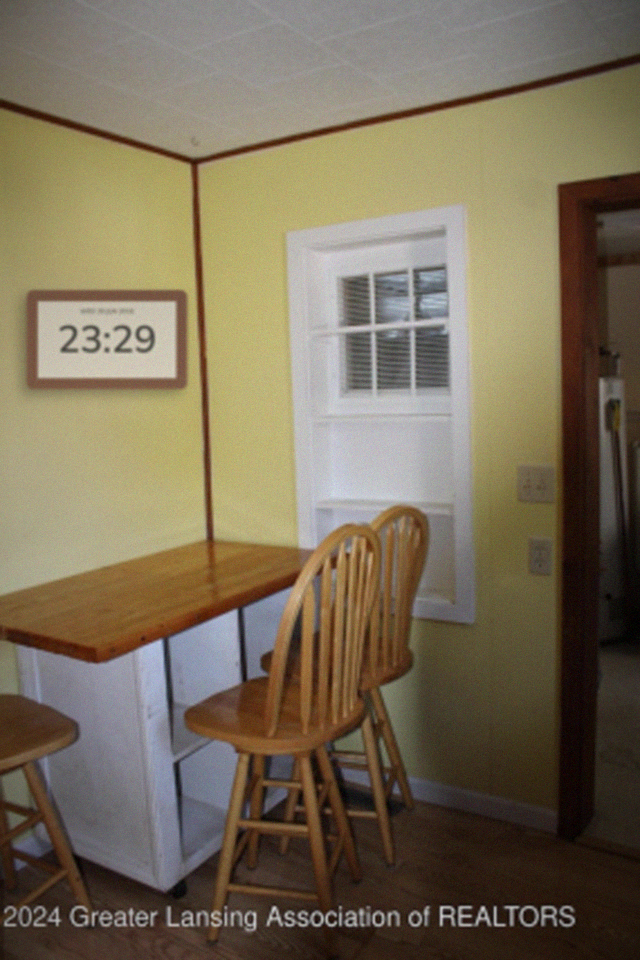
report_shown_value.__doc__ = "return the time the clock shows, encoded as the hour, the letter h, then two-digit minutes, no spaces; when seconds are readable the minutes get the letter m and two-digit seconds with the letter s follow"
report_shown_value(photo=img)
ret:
23h29
